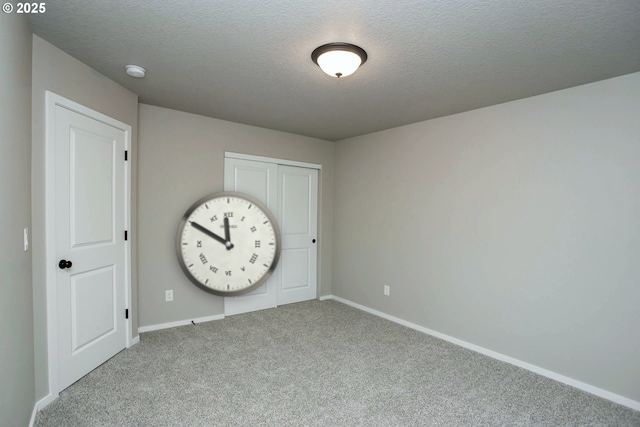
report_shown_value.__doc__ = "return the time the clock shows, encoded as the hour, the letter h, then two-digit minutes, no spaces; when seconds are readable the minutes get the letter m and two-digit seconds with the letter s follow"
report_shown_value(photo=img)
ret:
11h50
